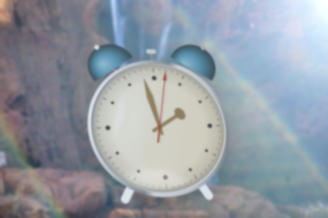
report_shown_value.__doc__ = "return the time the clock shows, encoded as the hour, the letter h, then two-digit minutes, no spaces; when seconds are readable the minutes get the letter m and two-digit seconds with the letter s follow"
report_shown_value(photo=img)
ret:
1h58m02s
